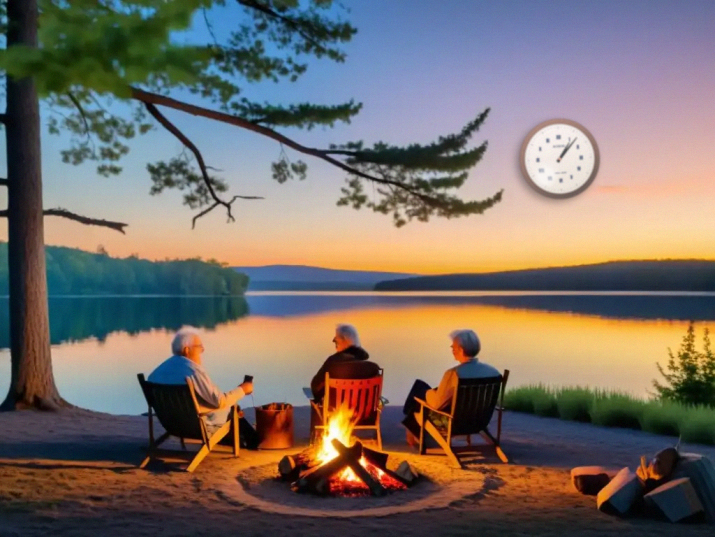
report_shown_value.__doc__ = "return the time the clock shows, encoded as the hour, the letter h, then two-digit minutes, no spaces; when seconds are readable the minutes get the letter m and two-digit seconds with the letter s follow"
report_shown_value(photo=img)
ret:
1h07
